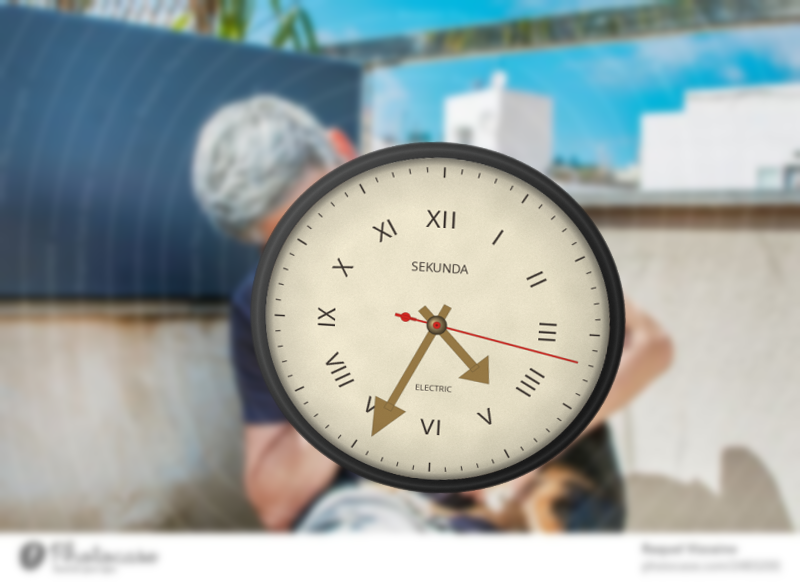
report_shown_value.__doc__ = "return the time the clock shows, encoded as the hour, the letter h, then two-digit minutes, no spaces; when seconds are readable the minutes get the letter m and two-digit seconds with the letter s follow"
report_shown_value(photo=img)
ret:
4h34m17s
